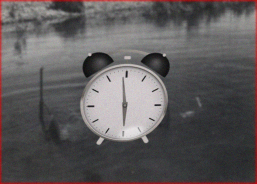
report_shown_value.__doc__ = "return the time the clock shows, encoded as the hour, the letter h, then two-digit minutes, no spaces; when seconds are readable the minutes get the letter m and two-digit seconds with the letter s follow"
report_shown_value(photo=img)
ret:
5h59
